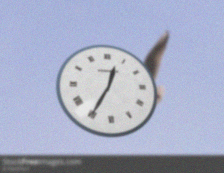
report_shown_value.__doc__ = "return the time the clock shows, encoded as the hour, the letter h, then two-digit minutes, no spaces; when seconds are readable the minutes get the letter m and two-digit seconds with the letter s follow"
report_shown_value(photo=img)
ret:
12h35
